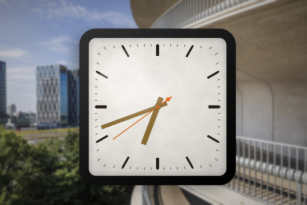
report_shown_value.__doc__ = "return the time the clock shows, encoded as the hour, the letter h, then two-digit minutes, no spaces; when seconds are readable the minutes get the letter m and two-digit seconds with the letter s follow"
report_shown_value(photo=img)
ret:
6h41m39s
